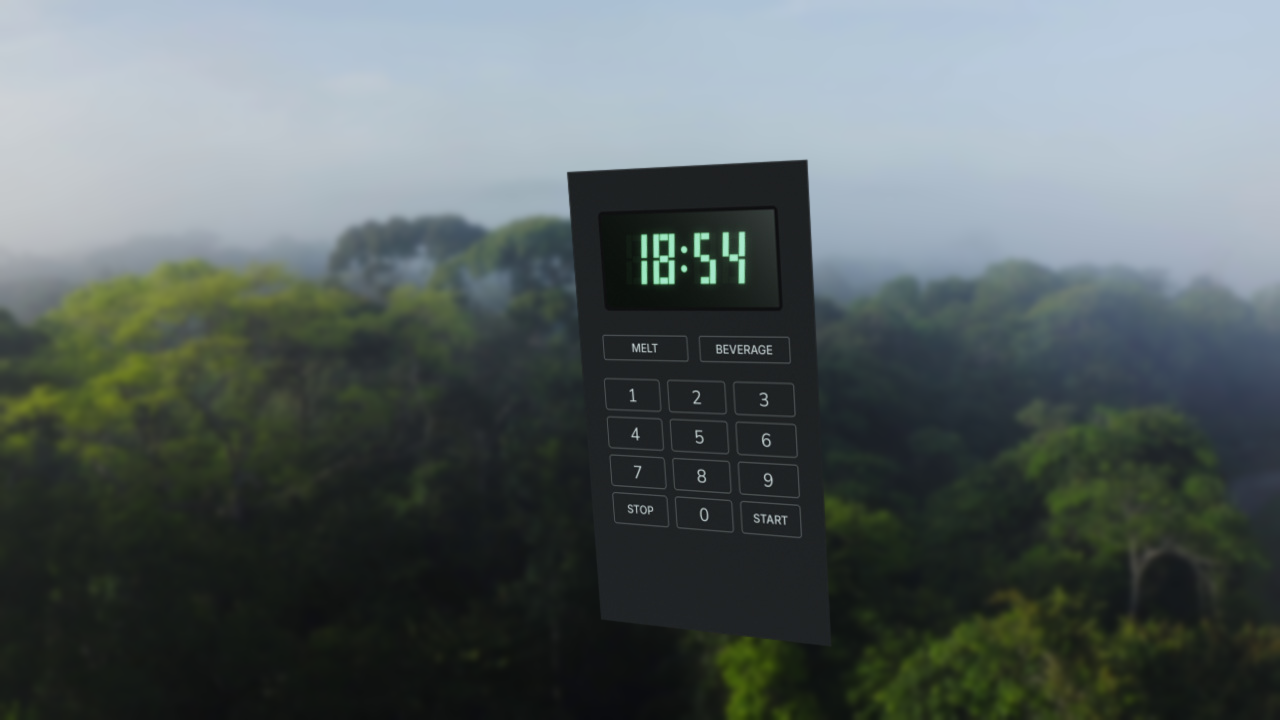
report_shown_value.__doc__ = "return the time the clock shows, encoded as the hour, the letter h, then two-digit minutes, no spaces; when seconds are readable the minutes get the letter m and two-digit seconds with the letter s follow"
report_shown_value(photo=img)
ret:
18h54
